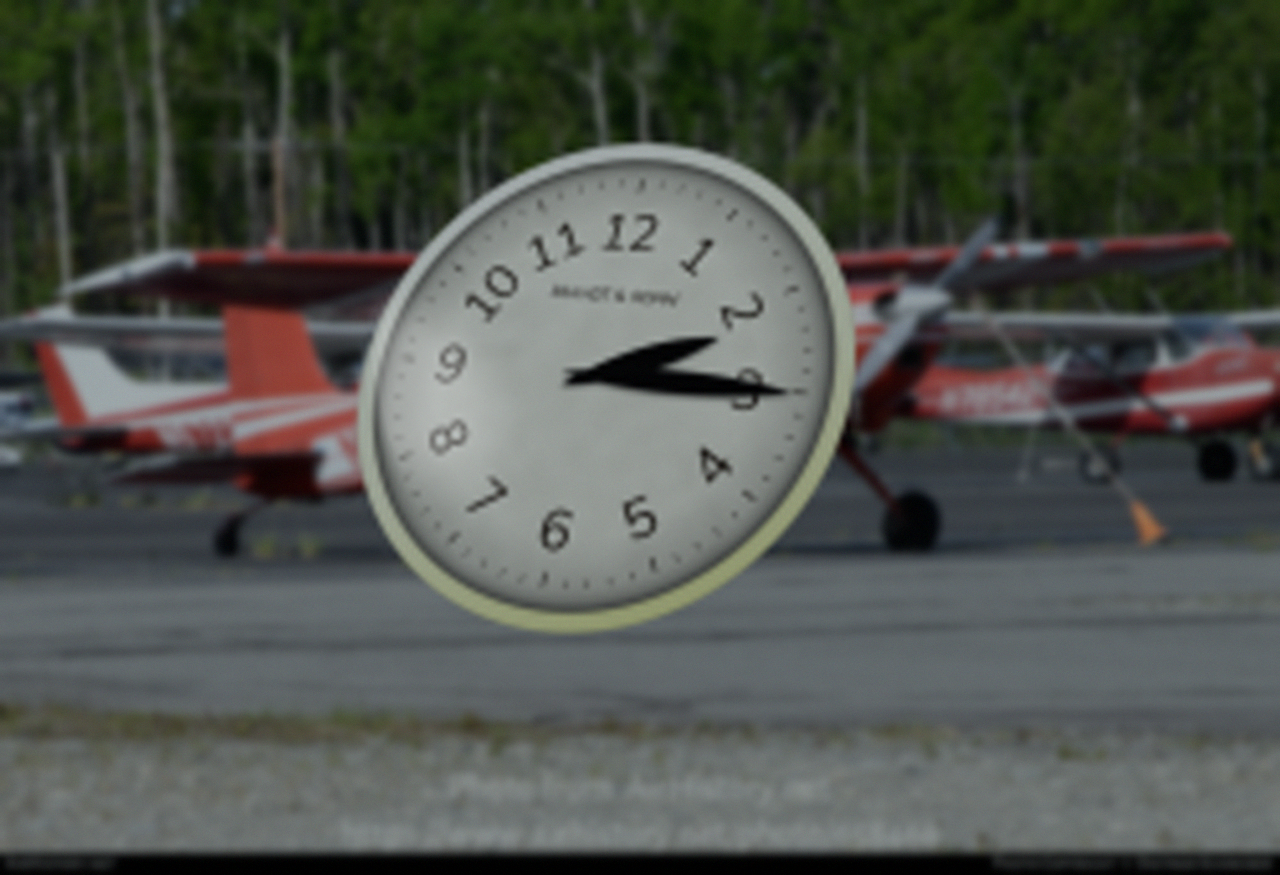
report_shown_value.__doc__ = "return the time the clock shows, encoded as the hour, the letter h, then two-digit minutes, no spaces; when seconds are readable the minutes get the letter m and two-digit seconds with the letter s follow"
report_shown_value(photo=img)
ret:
2h15
